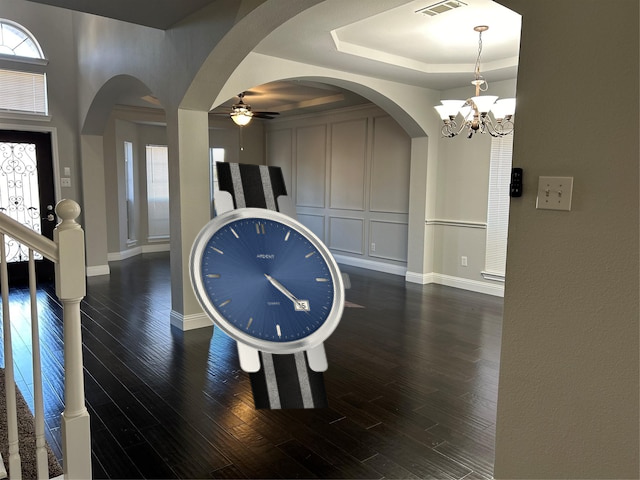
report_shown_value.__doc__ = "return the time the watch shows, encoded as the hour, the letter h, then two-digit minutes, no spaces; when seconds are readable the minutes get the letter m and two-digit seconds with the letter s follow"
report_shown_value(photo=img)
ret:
4h23
